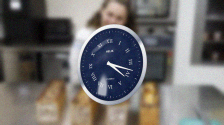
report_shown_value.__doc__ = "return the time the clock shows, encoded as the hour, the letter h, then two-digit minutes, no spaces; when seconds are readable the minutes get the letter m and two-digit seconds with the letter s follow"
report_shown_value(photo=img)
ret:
4h18
